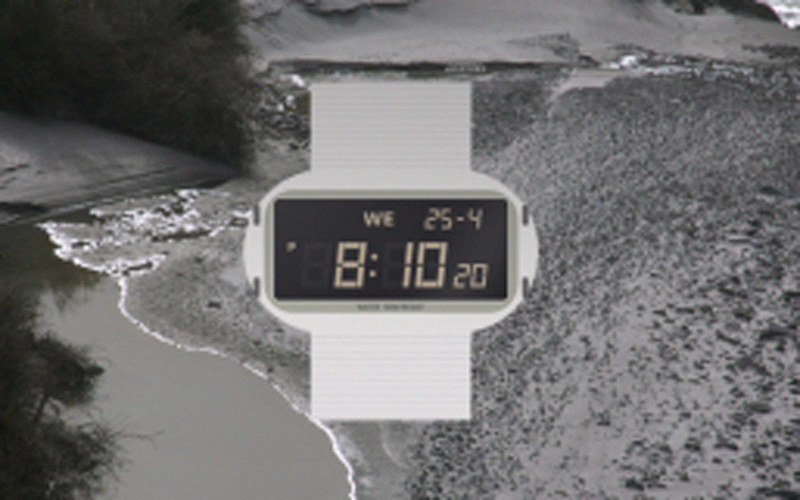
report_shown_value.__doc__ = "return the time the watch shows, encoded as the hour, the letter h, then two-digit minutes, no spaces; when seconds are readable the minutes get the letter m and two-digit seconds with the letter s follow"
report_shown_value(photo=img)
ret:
8h10m20s
